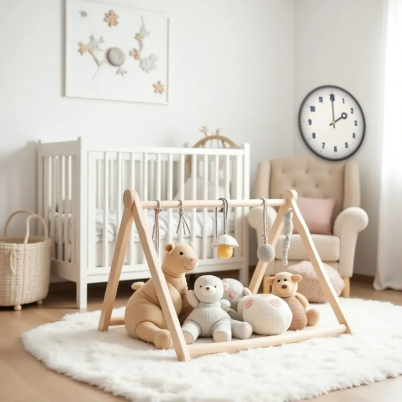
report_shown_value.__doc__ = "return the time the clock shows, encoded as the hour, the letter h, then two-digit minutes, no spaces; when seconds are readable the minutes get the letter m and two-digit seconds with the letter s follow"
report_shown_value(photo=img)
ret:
2h00
